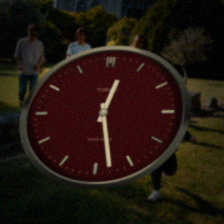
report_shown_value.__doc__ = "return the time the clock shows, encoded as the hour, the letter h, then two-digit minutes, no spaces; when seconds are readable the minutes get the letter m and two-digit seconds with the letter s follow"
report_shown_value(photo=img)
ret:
12h28
